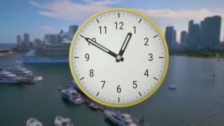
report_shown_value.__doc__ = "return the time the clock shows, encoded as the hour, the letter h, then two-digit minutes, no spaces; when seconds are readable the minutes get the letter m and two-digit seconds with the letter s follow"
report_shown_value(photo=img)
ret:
12h50
